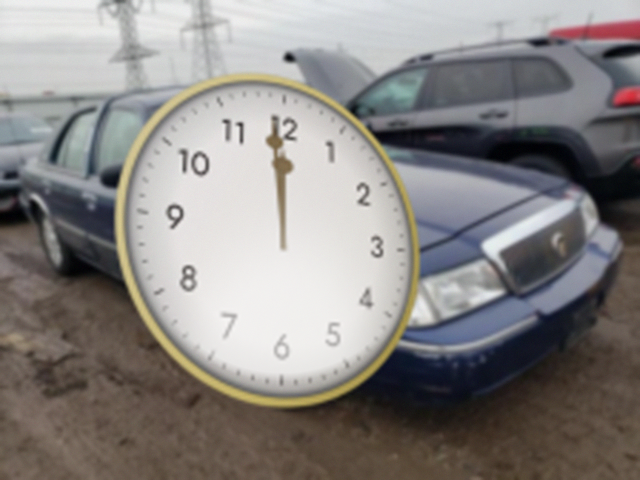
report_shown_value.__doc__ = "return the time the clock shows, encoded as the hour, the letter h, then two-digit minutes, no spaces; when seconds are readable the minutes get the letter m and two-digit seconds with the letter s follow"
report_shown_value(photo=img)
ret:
11h59
